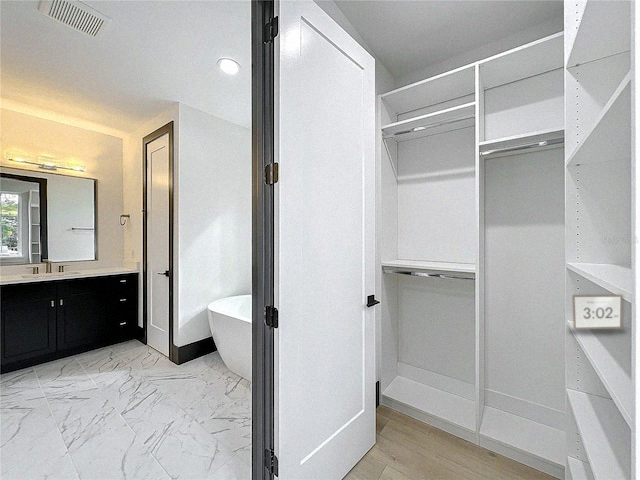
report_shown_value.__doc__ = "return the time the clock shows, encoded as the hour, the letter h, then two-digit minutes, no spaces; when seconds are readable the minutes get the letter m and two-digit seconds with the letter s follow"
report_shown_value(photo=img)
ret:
3h02
